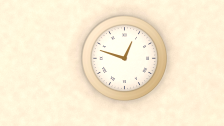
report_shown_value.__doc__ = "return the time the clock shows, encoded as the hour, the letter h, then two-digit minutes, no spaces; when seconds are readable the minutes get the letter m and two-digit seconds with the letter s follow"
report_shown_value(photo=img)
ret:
12h48
